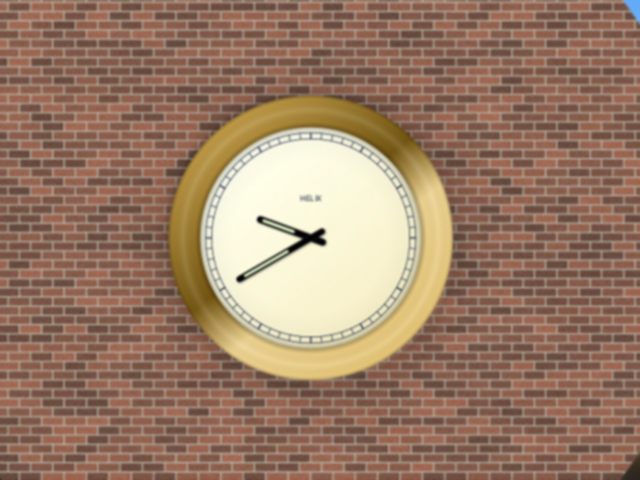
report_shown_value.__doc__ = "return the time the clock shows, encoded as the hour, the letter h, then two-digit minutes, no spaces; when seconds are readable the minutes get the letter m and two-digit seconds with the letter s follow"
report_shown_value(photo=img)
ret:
9h40
